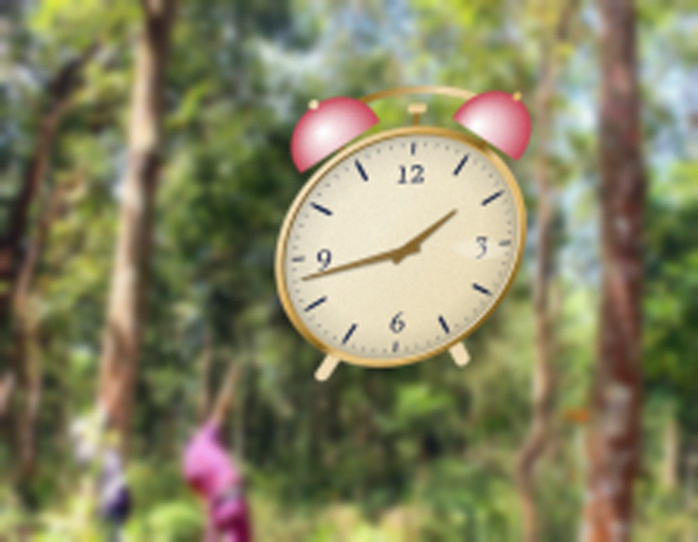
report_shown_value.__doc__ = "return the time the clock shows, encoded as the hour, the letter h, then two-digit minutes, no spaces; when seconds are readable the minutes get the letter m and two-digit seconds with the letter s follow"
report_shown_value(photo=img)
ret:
1h43
